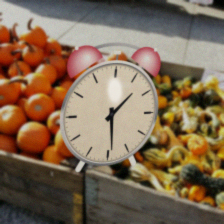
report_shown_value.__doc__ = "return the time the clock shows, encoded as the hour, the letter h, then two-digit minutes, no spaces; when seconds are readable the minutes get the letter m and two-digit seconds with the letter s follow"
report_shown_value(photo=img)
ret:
1h29
